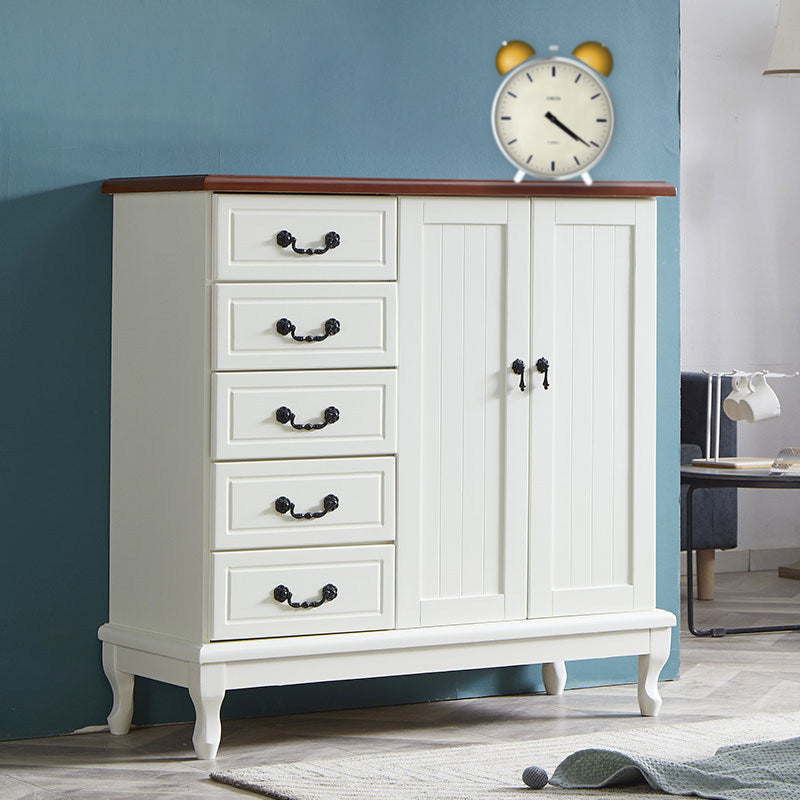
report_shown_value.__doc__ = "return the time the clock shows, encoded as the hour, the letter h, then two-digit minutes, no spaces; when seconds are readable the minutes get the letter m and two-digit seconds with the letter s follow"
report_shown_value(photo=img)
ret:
4h21
